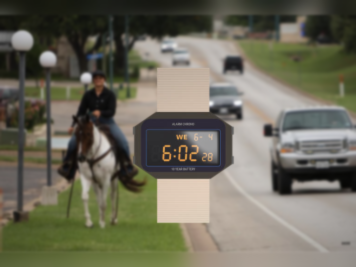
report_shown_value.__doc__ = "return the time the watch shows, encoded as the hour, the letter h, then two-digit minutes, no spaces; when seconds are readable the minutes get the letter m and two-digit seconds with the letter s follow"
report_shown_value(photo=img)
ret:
6h02
